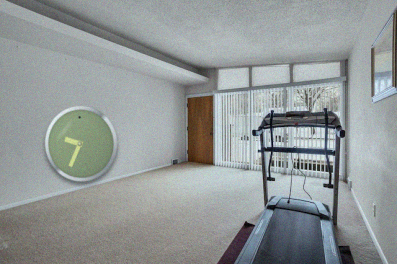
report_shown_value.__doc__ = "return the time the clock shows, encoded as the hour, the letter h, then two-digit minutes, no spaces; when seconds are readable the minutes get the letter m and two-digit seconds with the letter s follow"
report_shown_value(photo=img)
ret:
9h34
